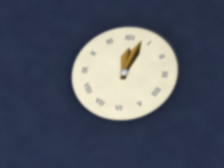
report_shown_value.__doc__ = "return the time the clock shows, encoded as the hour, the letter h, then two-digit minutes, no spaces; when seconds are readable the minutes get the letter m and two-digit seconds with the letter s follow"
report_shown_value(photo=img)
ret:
12h03
